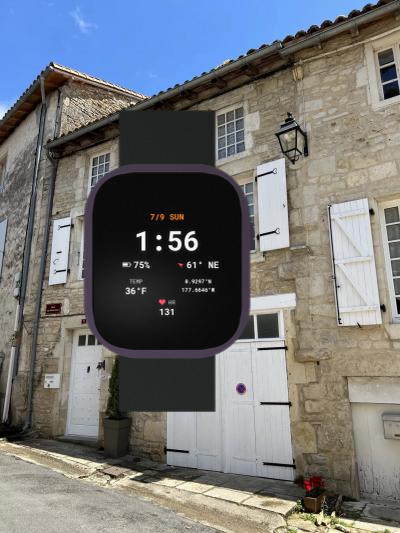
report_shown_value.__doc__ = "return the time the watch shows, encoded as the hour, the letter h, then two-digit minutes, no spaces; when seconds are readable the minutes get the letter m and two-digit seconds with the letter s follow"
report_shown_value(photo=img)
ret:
1h56
